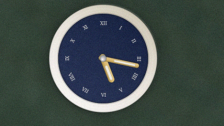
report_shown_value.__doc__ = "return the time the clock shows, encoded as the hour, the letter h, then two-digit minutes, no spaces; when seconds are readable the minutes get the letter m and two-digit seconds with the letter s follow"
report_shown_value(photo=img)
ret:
5h17
